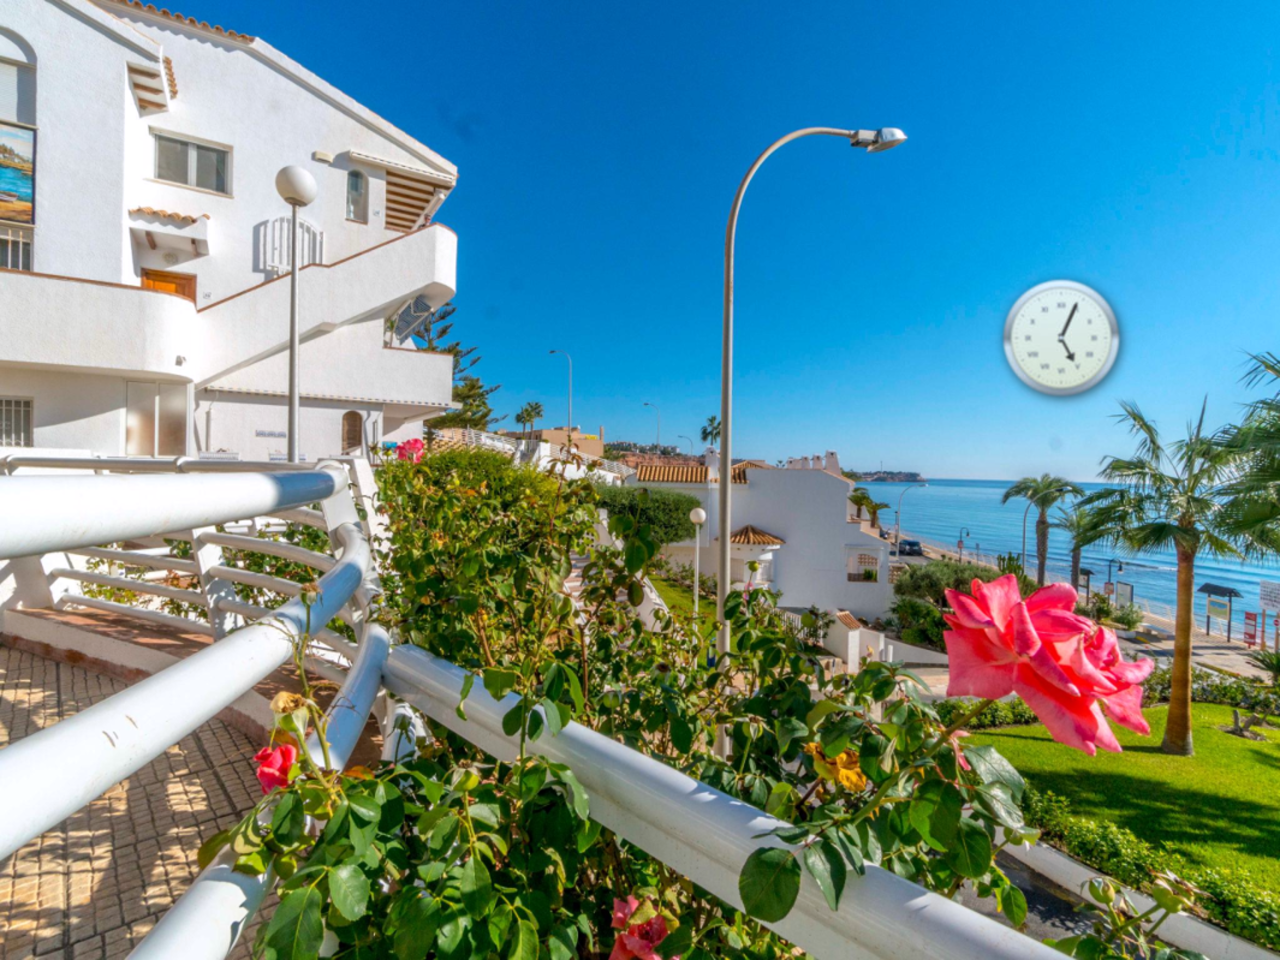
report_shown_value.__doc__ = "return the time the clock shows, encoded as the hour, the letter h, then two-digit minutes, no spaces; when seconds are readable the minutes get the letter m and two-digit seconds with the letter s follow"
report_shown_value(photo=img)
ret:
5h04
